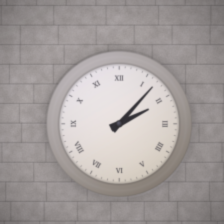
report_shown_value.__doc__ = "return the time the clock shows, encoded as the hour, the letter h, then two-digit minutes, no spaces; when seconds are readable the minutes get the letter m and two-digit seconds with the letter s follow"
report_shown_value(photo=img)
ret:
2h07
